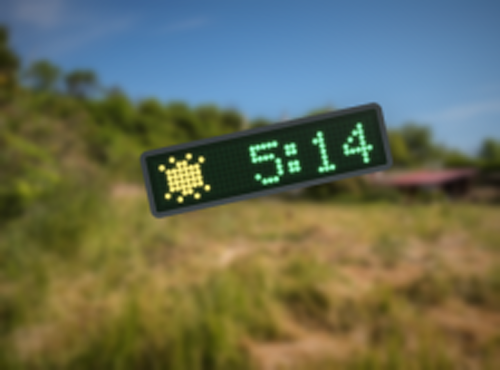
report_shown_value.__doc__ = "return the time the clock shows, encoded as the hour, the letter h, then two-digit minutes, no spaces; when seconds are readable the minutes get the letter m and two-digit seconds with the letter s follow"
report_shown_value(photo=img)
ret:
5h14
